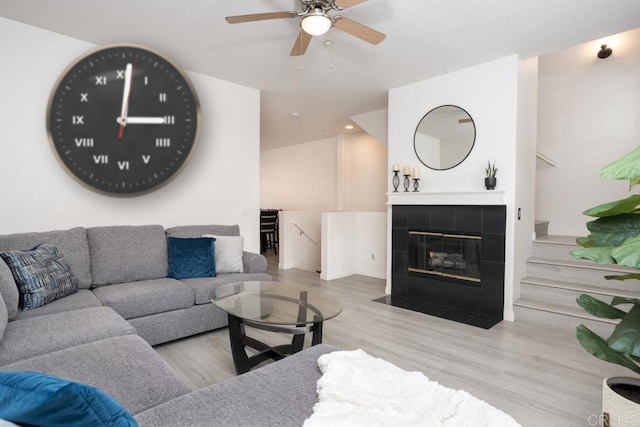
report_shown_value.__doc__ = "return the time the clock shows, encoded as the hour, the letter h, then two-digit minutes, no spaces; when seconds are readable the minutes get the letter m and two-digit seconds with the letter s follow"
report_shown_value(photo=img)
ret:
3h01m02s
